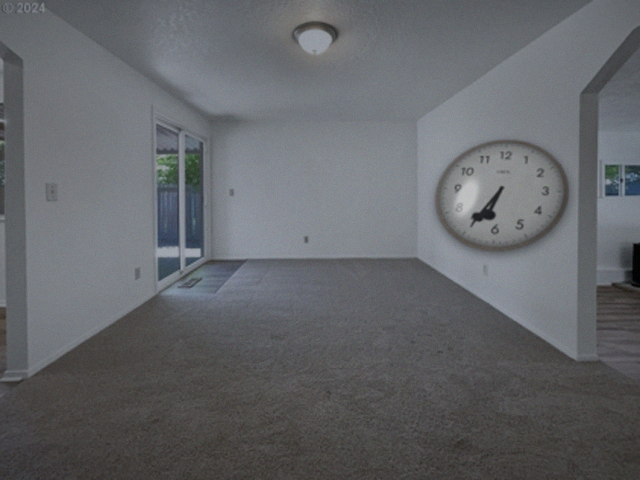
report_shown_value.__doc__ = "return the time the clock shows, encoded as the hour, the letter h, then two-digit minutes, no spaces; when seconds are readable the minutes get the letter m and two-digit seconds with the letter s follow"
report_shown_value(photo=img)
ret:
6h35
